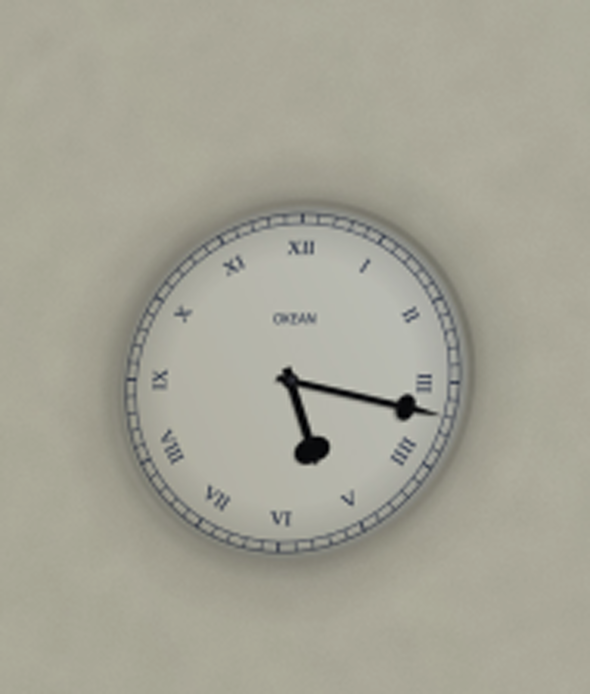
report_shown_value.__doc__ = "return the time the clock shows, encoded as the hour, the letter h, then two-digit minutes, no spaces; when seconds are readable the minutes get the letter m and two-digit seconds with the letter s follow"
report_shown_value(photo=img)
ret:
5h17
